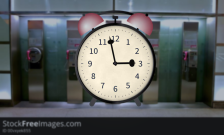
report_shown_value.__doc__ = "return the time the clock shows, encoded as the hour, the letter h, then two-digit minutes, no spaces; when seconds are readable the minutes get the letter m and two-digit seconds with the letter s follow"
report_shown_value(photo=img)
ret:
2h58
